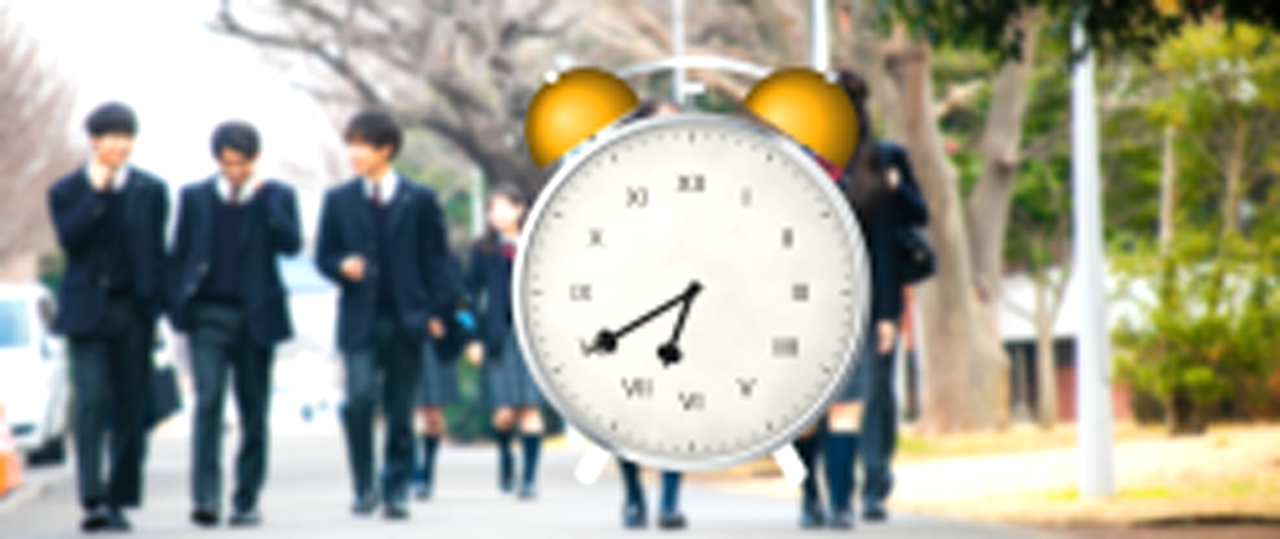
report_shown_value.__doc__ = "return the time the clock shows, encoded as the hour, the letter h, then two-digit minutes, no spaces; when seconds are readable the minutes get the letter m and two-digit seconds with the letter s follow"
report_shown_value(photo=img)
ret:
6h40
